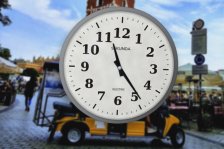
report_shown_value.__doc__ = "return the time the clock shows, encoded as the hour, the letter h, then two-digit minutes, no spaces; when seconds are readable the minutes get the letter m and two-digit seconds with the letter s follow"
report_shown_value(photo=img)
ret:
11h24
